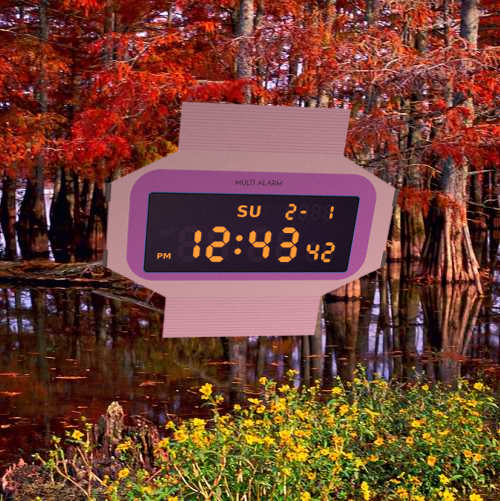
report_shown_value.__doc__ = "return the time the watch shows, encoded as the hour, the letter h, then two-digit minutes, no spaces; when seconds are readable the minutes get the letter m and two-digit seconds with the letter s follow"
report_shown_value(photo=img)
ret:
12h43m42s
